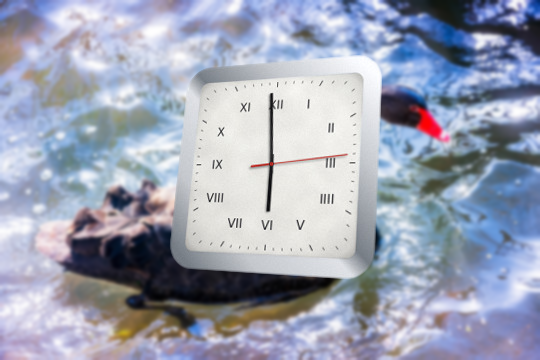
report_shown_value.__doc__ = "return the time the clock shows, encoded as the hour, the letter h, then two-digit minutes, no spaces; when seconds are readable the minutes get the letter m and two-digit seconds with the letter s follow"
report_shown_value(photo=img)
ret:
5h59m14s
